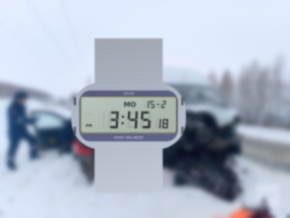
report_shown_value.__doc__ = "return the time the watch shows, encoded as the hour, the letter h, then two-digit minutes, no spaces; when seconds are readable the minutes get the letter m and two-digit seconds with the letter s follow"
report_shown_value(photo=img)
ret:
3h45
